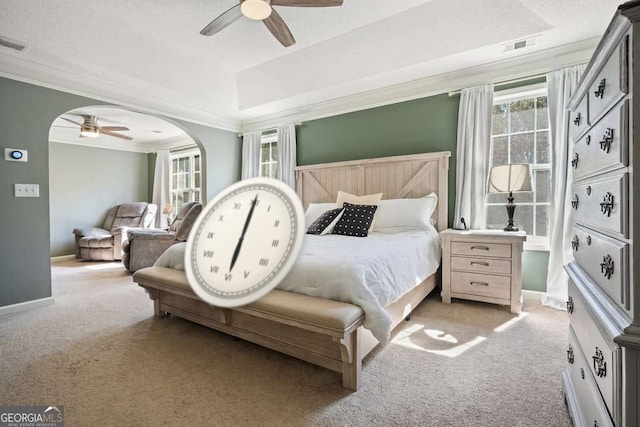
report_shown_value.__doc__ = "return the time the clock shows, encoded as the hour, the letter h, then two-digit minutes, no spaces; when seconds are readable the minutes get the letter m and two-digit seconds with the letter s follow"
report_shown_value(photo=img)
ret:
6h00
